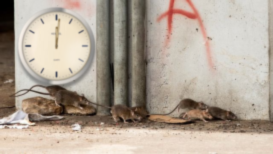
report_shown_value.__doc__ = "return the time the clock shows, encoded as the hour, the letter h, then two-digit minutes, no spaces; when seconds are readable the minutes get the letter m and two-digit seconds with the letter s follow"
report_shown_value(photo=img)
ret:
12h01
